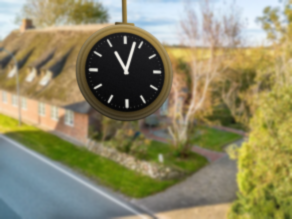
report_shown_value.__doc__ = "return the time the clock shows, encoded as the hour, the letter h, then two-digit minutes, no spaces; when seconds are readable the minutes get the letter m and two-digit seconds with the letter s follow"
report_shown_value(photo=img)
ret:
11h03
